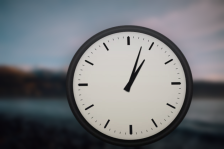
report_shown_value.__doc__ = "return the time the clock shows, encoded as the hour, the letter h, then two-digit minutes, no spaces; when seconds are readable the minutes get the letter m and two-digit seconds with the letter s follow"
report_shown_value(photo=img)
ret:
1h03
